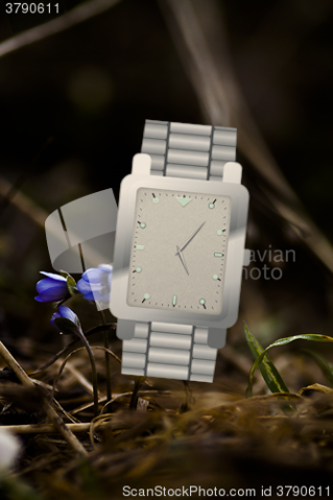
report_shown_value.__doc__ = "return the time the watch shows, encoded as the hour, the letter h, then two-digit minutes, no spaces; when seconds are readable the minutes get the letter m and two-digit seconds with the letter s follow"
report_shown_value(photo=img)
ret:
5h06
